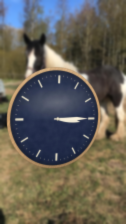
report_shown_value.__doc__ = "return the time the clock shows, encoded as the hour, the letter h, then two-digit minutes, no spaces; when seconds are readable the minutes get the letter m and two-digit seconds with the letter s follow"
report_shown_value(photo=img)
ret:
3h15
